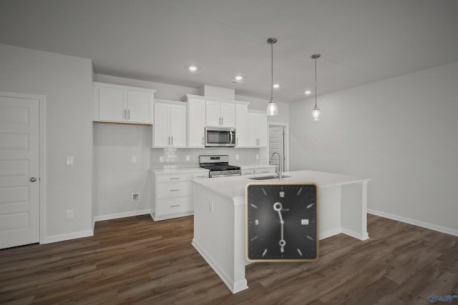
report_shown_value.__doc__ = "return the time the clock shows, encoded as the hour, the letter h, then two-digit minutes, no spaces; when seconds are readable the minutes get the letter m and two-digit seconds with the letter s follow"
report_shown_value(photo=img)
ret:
11h30
